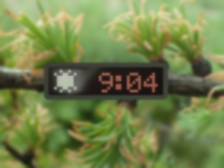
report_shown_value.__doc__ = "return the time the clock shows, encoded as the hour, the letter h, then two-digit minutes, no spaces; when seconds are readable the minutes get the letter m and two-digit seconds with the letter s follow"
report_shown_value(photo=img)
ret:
9h04
